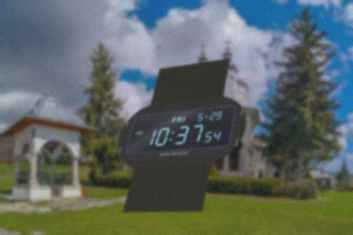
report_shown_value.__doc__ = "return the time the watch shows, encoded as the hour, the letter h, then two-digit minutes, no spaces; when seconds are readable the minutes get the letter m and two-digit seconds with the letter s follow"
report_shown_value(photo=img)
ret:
10h37
